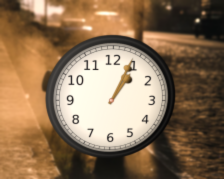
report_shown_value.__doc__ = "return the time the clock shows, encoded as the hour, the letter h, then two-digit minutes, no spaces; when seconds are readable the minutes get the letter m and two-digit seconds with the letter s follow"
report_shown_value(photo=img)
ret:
1h04
